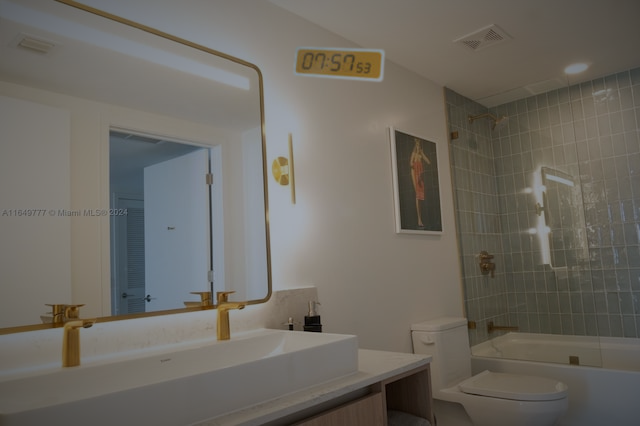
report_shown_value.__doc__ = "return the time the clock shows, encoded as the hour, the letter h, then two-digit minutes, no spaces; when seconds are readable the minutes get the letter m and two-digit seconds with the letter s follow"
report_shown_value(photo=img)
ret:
7h57
